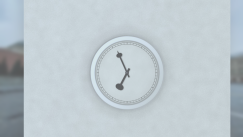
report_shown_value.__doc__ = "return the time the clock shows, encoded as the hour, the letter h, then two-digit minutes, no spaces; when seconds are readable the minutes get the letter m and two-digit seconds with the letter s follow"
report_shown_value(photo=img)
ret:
6h56
